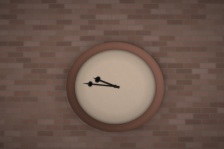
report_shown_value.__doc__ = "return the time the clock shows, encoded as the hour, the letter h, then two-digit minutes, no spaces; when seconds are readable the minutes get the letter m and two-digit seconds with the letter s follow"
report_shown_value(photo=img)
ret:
9h46
